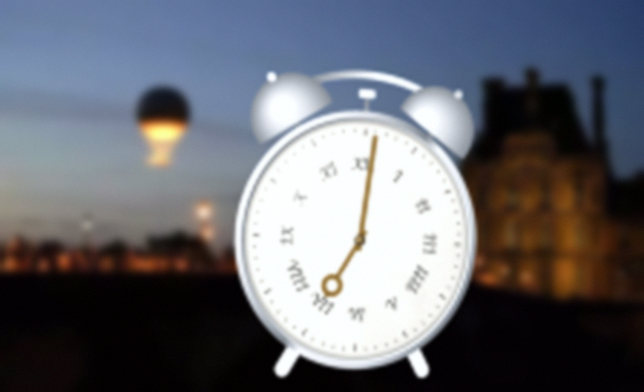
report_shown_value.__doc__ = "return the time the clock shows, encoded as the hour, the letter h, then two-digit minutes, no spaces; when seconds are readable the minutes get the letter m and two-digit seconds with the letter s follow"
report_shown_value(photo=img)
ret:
7h01
